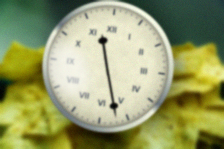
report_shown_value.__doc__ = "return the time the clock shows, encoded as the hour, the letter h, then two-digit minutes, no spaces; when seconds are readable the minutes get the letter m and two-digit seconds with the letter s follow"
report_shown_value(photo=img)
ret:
11h27
